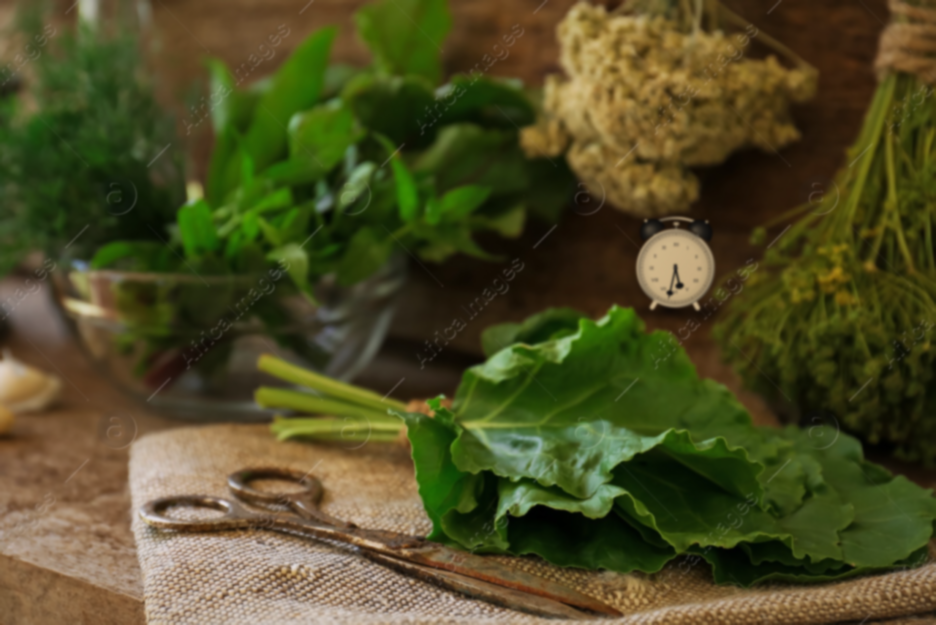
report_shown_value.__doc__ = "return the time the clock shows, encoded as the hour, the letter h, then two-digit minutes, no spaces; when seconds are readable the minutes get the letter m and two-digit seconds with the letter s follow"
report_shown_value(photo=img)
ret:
5h32
